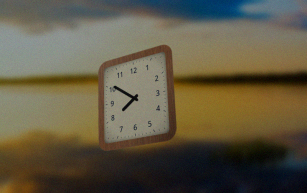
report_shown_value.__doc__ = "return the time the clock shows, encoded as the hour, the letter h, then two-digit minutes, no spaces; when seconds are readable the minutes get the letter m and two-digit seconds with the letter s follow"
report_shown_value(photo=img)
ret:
7h51
